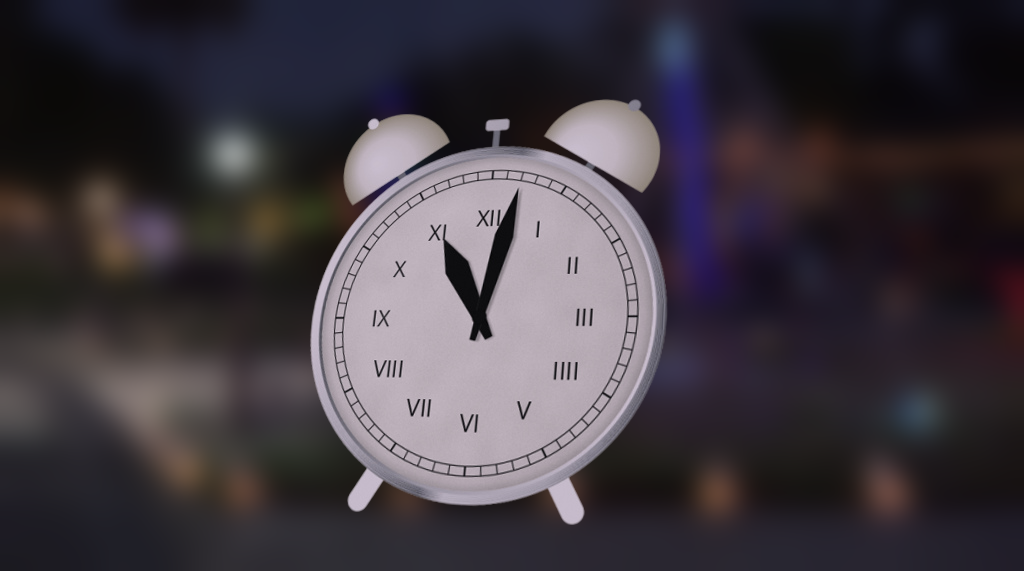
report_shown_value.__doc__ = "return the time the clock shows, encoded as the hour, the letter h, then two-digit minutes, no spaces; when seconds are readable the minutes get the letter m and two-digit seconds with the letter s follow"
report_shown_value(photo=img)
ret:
11h02
